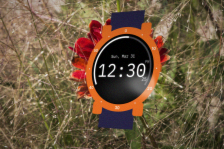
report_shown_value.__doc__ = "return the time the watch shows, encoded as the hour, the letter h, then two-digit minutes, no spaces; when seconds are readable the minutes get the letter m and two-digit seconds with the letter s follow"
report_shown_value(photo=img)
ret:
12h30
